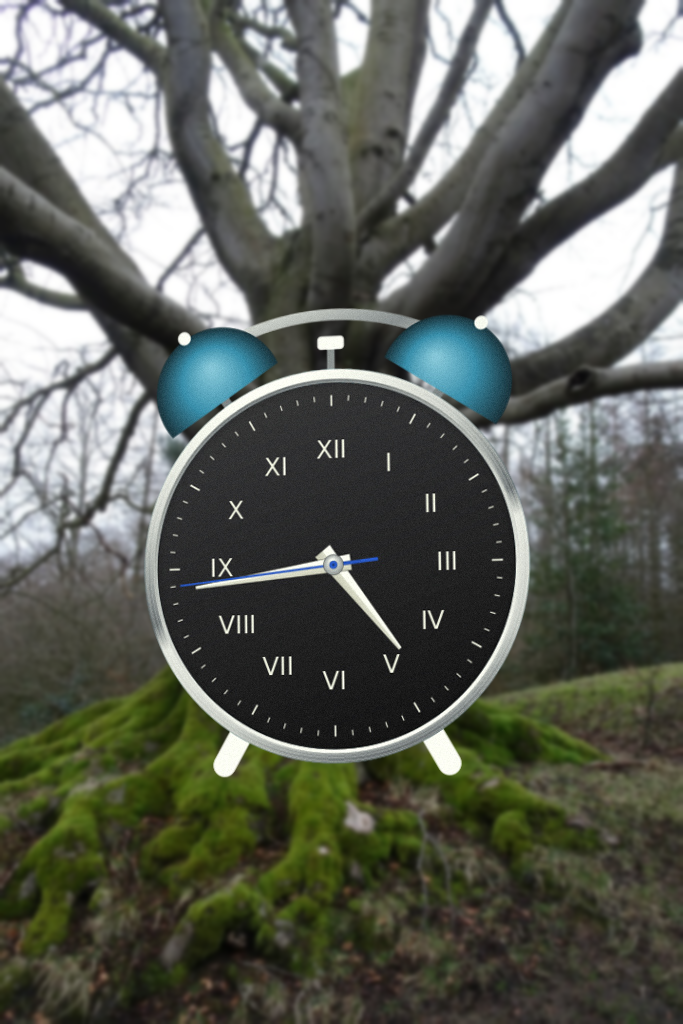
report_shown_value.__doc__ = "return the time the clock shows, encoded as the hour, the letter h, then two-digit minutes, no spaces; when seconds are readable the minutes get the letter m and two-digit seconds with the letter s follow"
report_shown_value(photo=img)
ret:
4h43m44s
